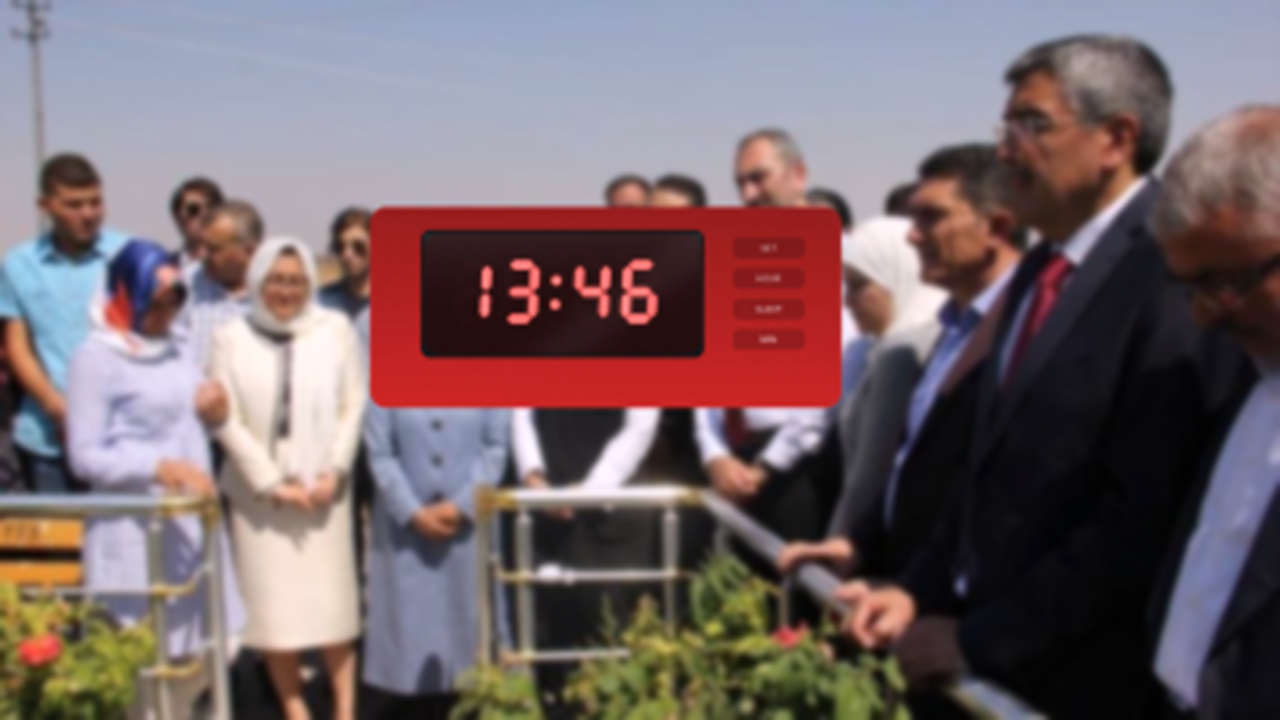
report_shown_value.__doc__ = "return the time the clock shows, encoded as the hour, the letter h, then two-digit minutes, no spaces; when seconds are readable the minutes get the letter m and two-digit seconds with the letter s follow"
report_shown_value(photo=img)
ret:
13h46
